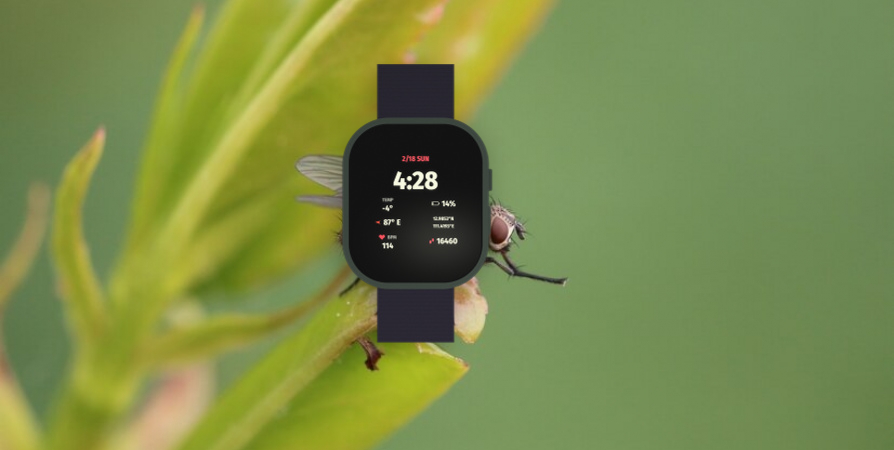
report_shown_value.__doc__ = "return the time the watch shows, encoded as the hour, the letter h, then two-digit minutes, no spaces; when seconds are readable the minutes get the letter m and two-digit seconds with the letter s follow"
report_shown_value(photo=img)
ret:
4h28
